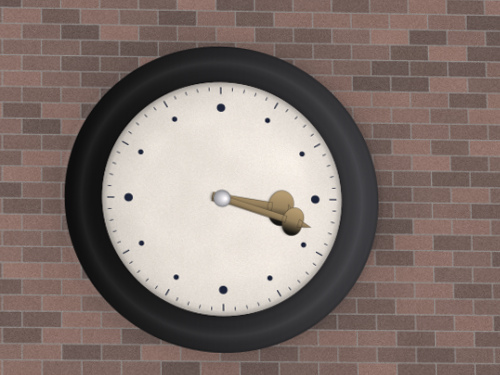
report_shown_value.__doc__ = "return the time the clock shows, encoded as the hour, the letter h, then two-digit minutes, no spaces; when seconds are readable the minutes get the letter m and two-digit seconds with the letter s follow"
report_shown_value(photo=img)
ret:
3h18
